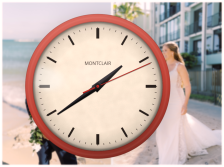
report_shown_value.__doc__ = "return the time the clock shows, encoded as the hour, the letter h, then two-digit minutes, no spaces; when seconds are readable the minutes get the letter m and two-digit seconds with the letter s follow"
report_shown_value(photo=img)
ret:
1h39m11s
